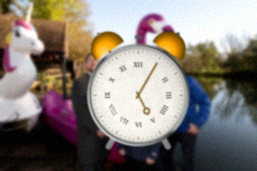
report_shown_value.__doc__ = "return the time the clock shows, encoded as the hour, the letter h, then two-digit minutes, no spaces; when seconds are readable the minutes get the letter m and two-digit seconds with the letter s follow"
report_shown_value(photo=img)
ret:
5h05
